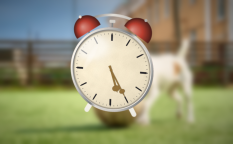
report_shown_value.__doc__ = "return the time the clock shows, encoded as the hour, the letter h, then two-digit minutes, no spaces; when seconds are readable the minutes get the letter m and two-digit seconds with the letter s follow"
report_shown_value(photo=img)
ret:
5h25
